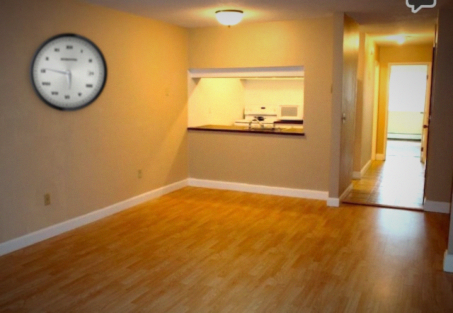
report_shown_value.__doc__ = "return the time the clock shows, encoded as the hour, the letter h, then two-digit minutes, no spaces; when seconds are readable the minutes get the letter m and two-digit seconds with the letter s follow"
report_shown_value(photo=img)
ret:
5h46
